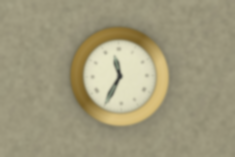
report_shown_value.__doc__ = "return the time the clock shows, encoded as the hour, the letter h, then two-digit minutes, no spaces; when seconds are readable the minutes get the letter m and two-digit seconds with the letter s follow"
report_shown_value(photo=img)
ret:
11h35
